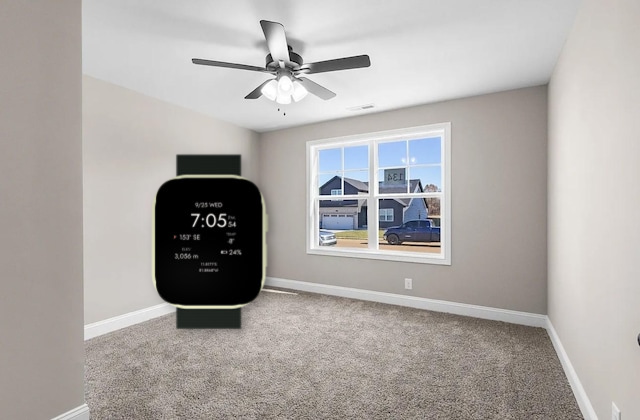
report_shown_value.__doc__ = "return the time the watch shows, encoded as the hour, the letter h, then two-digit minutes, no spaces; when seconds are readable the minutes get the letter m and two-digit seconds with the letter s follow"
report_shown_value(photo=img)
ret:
7h05
